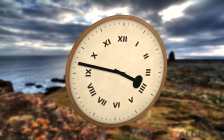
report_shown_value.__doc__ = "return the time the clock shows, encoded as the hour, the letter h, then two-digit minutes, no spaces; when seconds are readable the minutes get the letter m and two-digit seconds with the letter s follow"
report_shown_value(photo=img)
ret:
3h47
